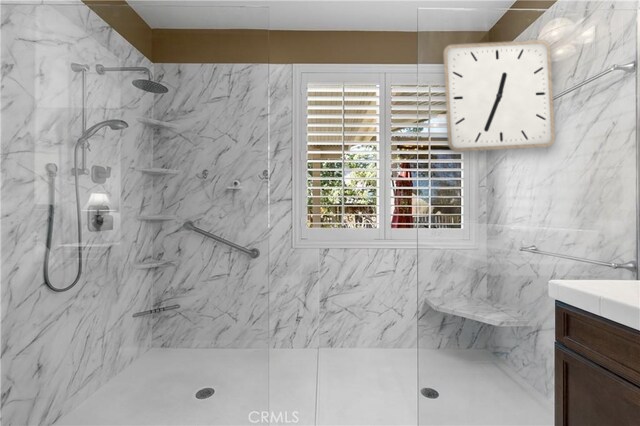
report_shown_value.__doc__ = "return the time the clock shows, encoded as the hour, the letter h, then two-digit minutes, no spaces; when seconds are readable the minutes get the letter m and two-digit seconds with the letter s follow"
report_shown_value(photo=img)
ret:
12h34
